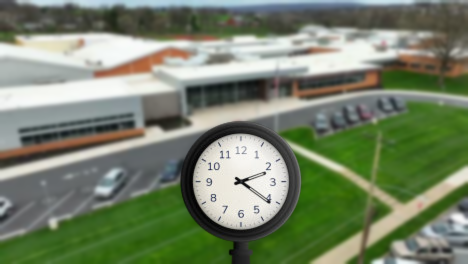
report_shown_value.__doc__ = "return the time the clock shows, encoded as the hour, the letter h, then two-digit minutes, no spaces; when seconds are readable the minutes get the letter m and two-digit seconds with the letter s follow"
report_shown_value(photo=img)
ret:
2h21
